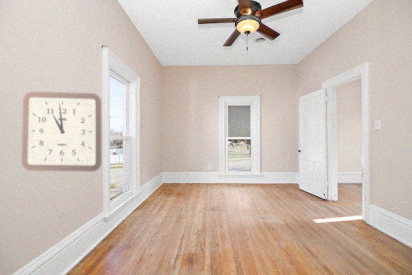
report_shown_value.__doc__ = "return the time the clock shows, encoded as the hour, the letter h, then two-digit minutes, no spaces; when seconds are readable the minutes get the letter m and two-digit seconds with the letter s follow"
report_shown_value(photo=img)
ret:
10h59
